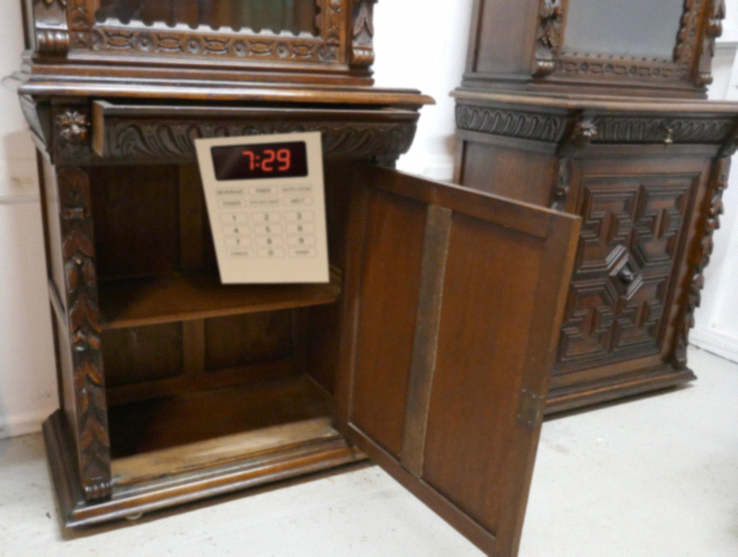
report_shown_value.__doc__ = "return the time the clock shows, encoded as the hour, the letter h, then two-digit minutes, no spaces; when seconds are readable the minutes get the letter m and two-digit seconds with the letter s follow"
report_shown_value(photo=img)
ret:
7h29
